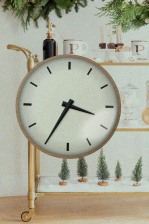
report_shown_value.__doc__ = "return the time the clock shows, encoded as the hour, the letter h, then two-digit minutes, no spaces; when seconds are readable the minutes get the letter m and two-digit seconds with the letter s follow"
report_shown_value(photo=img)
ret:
3h35
